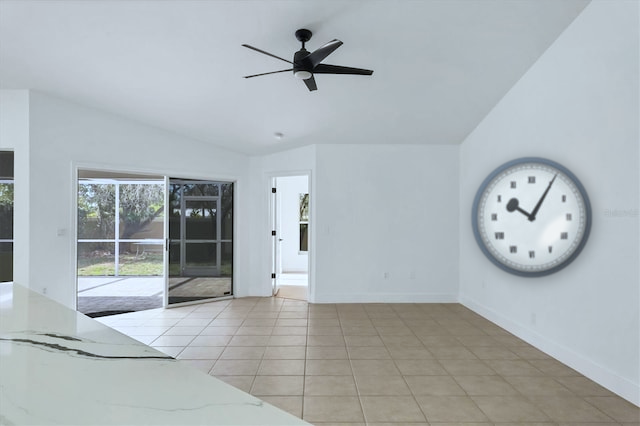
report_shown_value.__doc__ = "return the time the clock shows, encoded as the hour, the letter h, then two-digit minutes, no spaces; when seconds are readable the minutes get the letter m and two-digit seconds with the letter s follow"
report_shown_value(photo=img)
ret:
10h05
